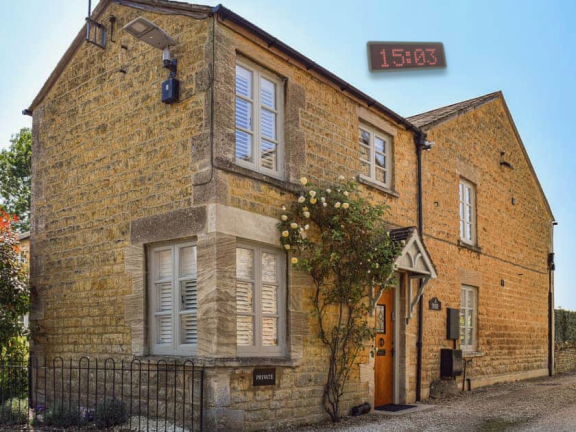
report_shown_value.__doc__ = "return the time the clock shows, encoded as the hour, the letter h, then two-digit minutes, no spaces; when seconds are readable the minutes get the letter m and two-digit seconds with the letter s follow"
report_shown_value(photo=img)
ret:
15h03
